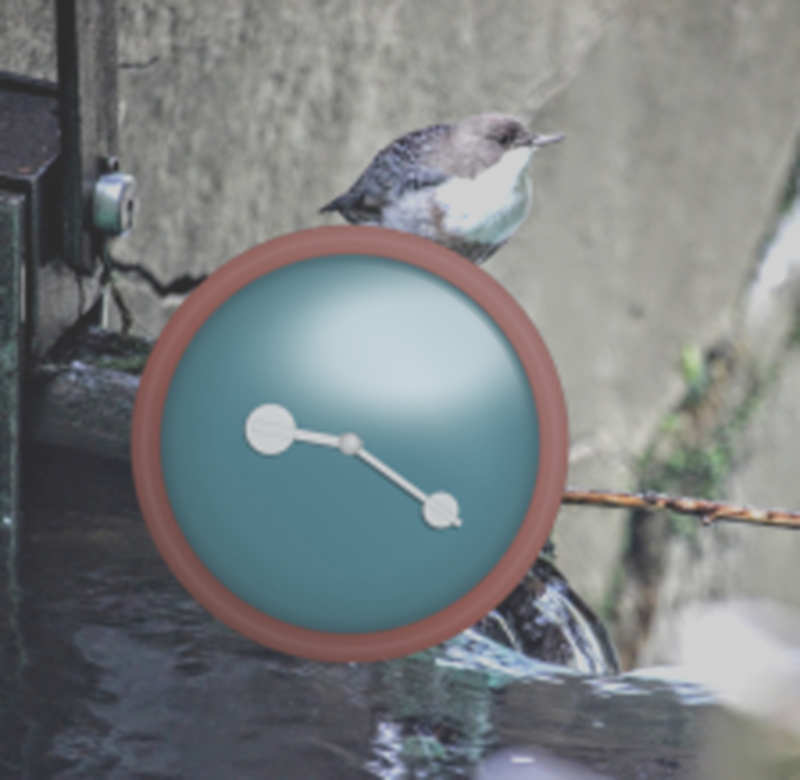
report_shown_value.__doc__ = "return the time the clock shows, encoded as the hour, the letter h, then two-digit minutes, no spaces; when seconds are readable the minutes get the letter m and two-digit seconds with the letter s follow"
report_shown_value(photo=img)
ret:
9h21
